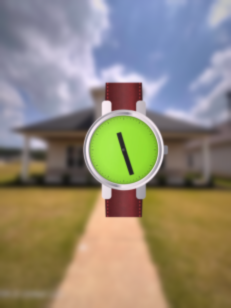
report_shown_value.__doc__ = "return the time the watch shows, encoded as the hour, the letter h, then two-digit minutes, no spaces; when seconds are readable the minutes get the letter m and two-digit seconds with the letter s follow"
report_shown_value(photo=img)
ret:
11h27
